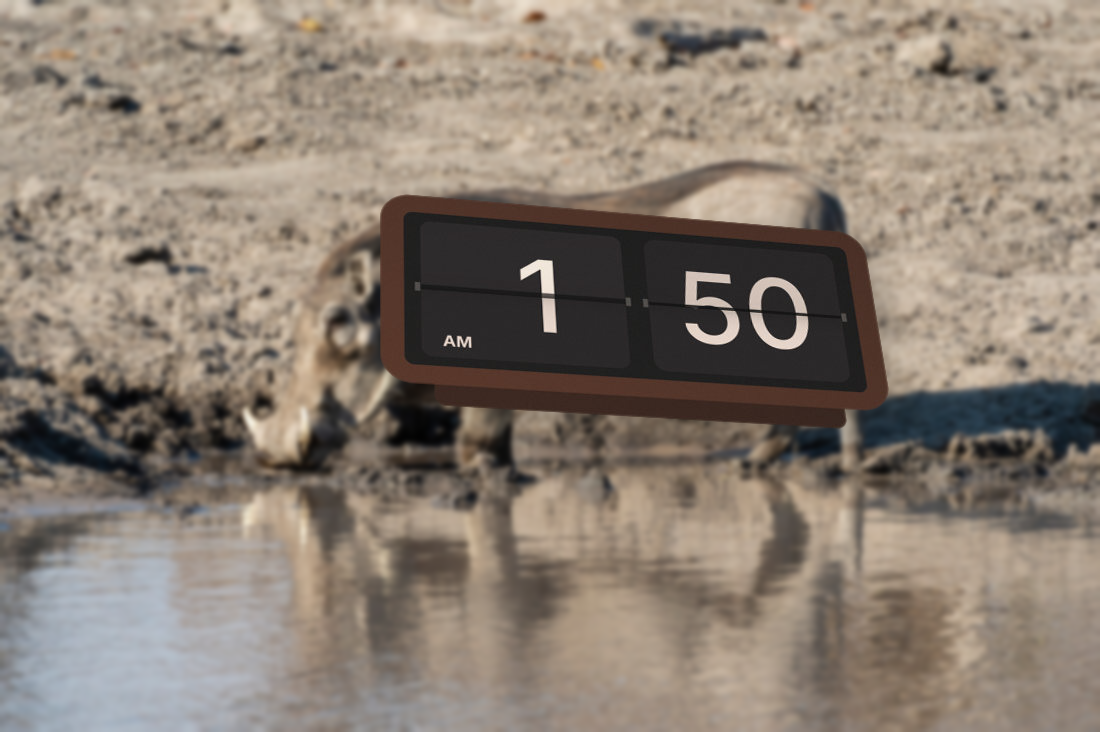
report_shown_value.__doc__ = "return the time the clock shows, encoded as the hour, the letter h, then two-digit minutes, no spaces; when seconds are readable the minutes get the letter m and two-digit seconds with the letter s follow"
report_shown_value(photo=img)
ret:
1h50
